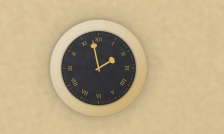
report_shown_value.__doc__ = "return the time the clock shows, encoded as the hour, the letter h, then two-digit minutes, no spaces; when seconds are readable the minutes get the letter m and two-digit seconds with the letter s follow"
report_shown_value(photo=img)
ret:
1h58
